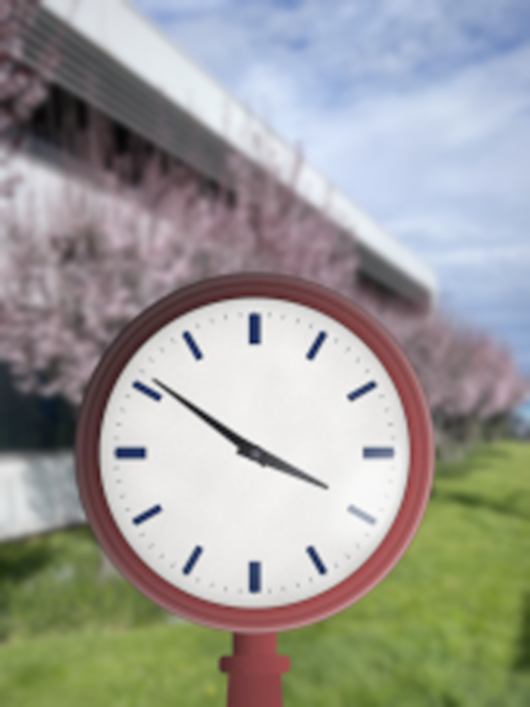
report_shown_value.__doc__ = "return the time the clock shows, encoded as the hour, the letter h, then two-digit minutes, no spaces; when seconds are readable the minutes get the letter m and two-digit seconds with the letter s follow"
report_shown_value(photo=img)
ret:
3h51
